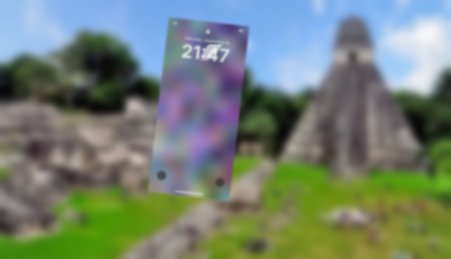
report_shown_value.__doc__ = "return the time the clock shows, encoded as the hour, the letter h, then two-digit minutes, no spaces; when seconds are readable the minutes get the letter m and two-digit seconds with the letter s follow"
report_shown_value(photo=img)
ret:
21h47
